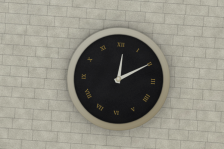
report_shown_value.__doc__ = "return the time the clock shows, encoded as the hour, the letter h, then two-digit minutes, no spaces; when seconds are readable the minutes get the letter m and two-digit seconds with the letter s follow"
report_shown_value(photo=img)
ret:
12h10
